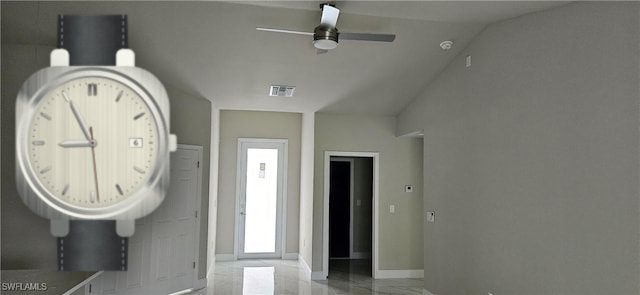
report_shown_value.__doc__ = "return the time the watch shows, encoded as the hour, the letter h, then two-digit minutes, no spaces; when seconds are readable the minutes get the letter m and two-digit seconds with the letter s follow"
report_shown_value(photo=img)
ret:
8h55m29s
